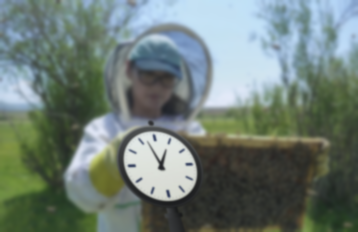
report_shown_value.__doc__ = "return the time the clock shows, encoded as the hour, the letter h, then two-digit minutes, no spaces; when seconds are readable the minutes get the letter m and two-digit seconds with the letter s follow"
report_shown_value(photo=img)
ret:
12h57
